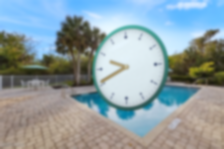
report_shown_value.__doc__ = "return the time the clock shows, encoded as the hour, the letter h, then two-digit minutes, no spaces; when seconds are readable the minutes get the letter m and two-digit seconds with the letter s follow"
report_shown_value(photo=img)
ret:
9h41
